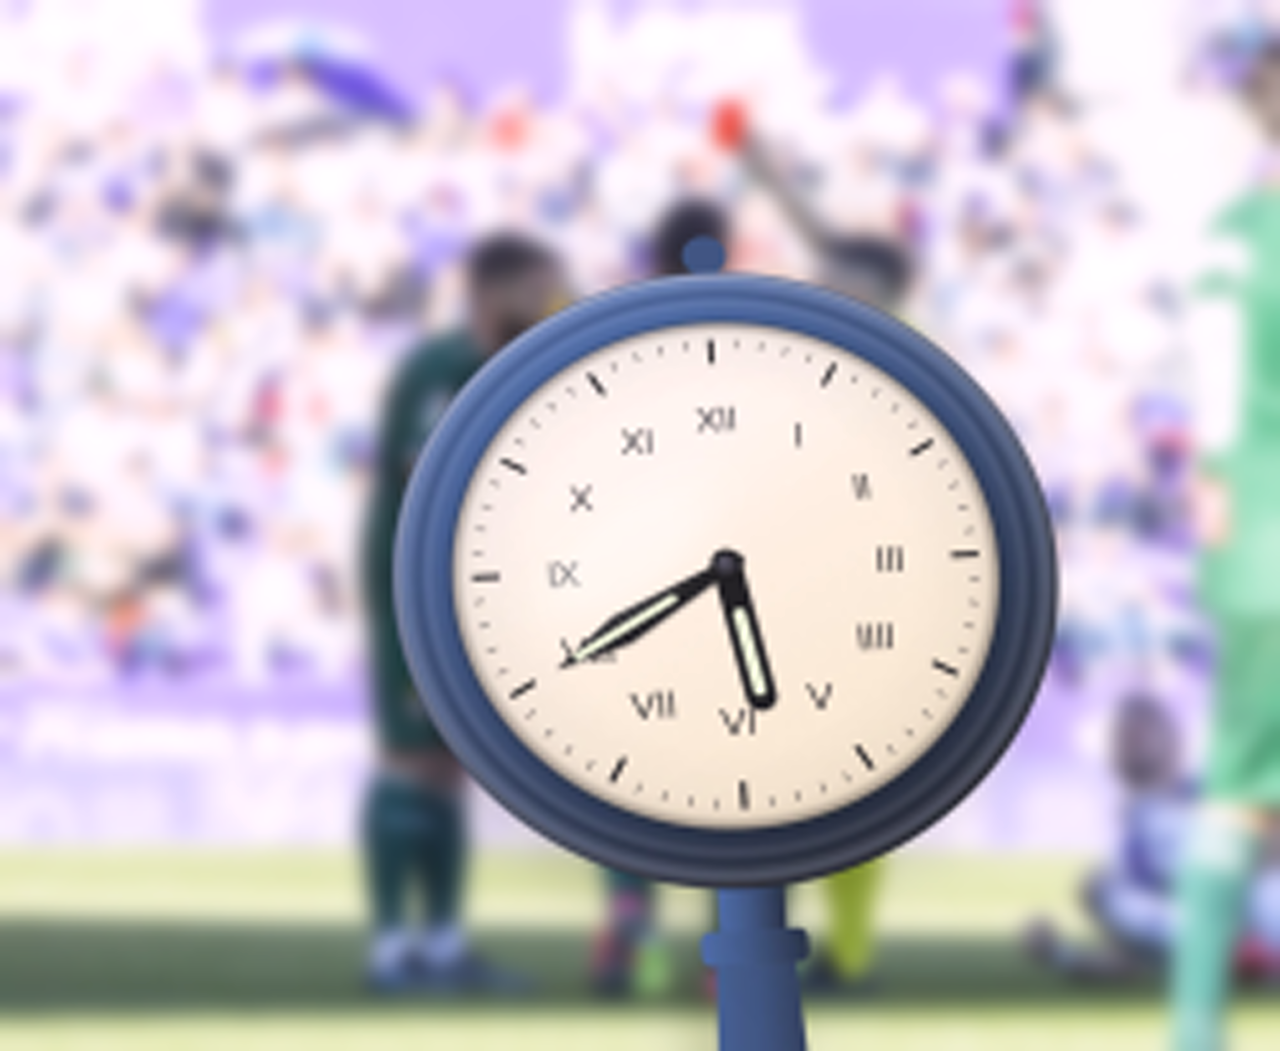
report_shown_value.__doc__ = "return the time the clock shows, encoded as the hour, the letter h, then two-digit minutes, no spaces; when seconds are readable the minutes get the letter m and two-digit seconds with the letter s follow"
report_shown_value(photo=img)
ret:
5h40
